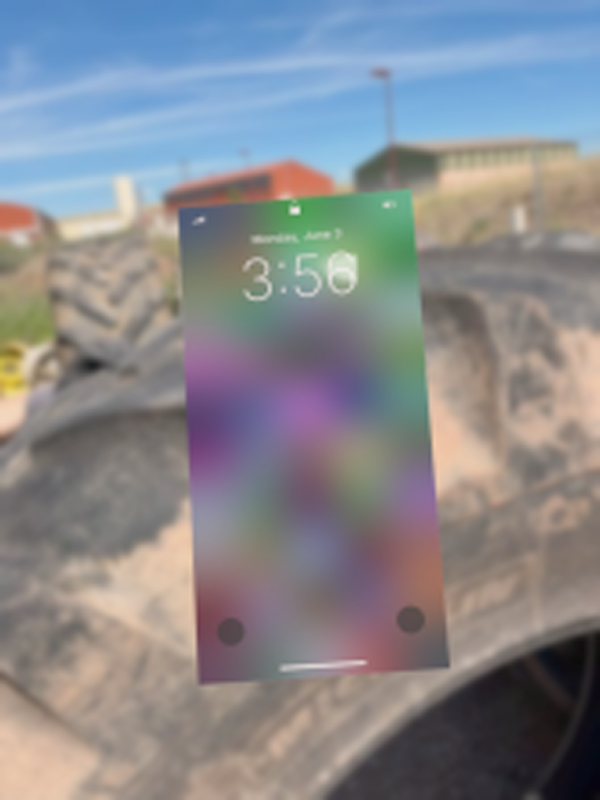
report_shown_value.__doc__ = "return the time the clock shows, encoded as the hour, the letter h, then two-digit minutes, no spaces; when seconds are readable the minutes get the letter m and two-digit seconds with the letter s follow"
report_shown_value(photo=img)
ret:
3h56
